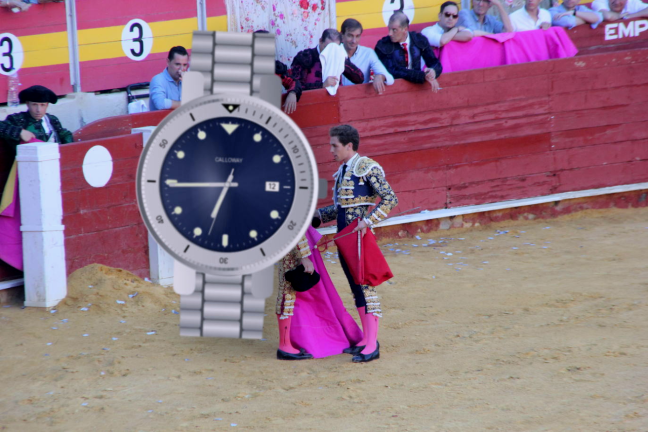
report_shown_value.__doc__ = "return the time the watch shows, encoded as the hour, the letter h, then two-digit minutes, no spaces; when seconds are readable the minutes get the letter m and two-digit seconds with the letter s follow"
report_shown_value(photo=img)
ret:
6h44m33s
